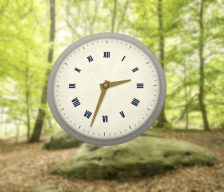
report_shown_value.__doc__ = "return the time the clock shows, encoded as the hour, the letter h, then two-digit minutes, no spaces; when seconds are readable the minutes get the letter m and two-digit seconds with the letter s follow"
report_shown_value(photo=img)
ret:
2h33
